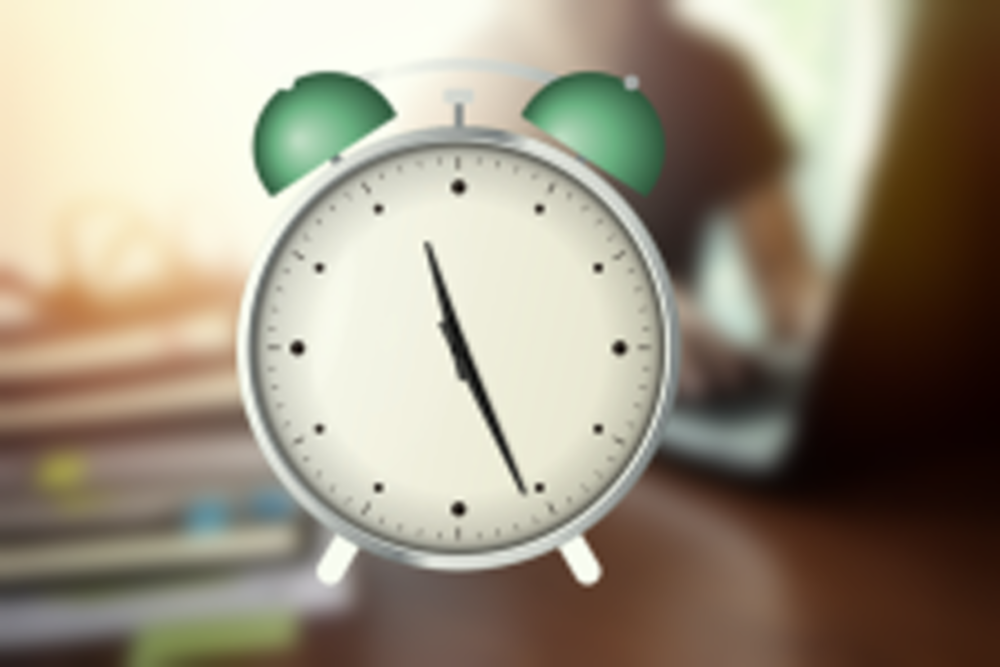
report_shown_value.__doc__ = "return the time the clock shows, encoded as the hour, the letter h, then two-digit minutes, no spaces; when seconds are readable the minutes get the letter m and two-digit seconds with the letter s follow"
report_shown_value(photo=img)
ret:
11h26
